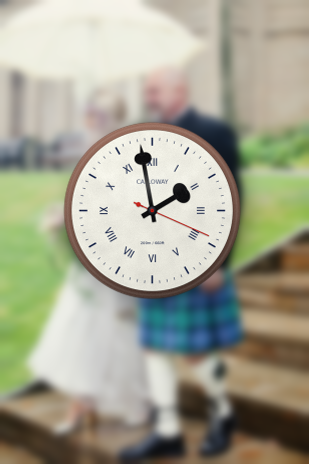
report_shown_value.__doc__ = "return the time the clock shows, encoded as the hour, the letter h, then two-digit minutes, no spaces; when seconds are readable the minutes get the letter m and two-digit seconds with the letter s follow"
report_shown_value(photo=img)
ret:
1h58m19s
